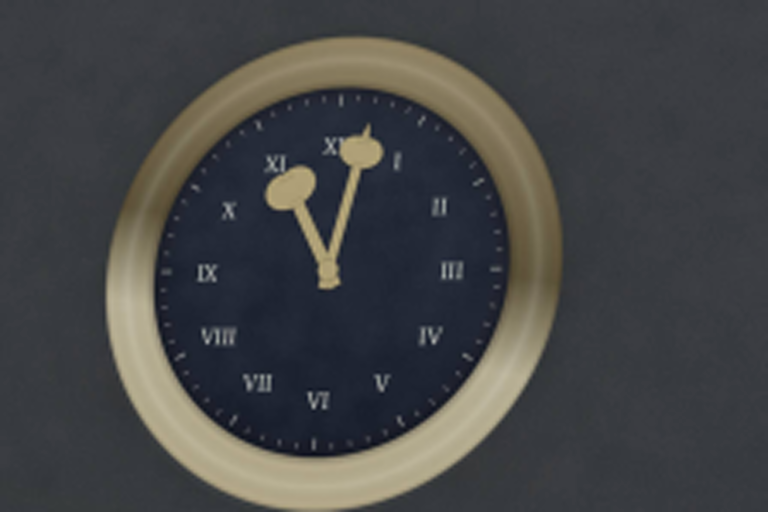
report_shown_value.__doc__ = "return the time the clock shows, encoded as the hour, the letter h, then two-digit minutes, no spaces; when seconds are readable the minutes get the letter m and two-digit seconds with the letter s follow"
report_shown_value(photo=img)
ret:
11h02
